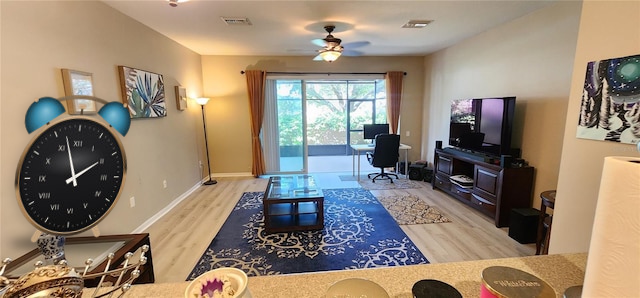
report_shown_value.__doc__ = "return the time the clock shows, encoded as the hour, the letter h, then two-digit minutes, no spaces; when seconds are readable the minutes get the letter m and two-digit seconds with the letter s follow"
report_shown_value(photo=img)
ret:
1h57
